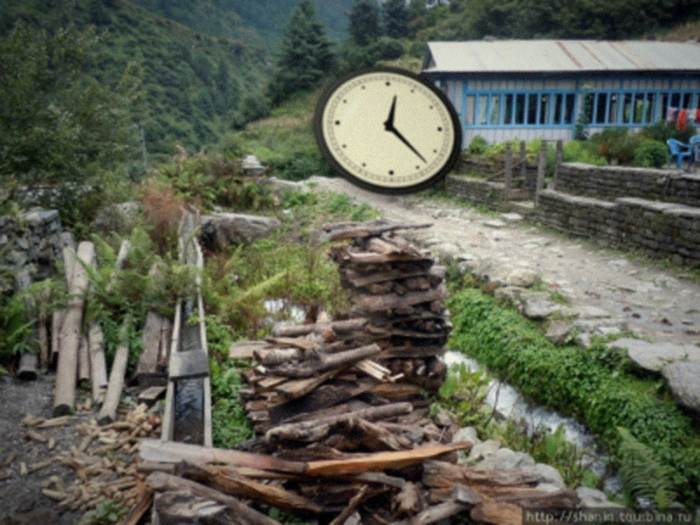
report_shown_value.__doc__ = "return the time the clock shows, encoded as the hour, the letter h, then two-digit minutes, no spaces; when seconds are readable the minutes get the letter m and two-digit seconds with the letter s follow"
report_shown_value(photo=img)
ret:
12h23
